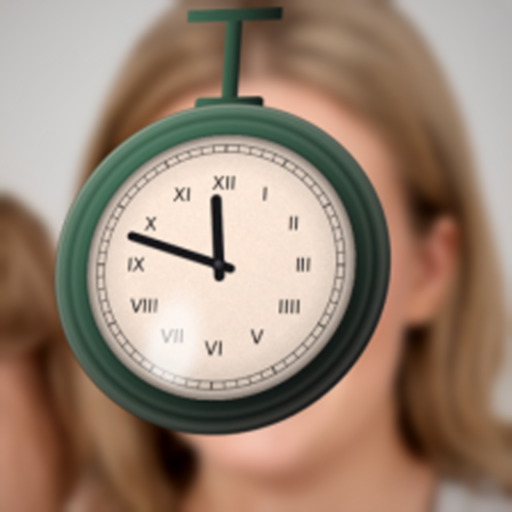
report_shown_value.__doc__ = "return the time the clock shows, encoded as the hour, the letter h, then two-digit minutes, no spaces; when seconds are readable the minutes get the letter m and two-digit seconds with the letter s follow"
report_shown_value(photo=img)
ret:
11h48
